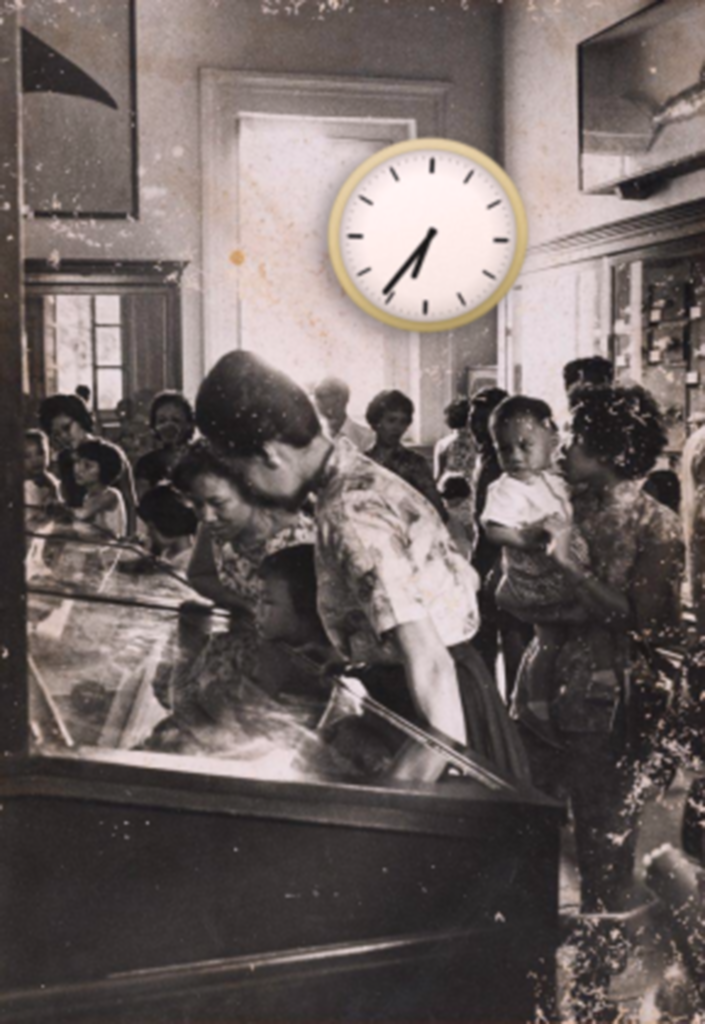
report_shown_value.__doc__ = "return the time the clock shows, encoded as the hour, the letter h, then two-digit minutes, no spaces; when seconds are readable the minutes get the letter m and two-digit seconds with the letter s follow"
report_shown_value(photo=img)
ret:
6h36
